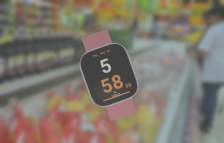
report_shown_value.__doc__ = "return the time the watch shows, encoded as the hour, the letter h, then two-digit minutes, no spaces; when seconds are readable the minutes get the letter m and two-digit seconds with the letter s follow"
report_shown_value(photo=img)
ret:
5h58
